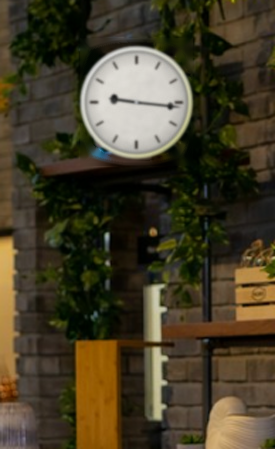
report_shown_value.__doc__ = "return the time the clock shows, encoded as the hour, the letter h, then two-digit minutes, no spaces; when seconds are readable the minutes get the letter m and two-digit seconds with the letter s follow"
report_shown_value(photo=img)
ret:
9h16
